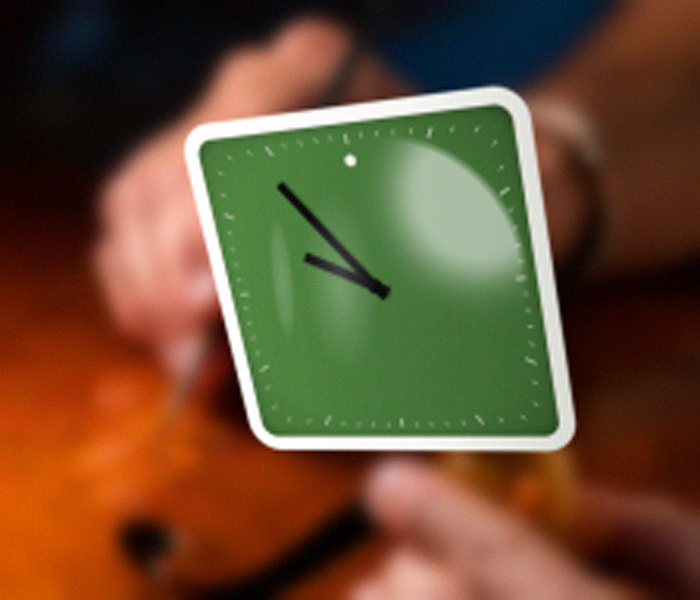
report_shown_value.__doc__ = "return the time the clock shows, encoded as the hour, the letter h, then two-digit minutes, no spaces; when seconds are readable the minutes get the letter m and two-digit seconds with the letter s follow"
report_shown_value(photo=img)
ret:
9h54
